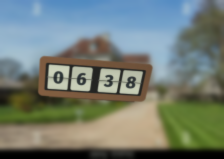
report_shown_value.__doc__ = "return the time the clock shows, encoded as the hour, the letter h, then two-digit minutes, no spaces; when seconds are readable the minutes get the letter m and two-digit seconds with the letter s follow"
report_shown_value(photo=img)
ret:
6h38
